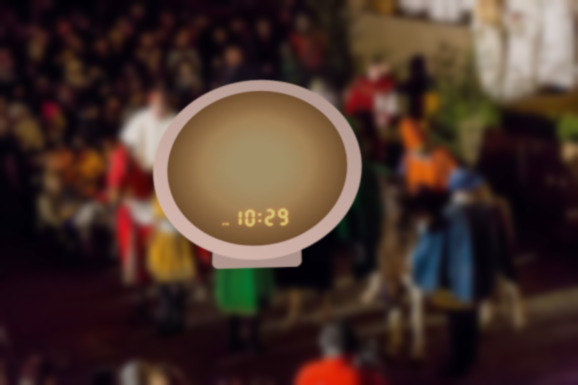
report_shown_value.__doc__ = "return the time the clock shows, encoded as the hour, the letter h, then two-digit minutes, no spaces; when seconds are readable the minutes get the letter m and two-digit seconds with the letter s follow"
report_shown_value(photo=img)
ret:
10h29
